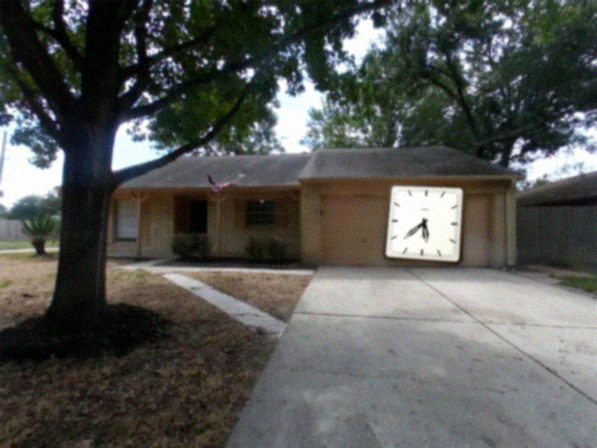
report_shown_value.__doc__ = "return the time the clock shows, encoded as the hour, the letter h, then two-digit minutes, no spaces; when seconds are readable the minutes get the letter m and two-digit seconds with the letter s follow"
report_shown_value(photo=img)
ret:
5h38
